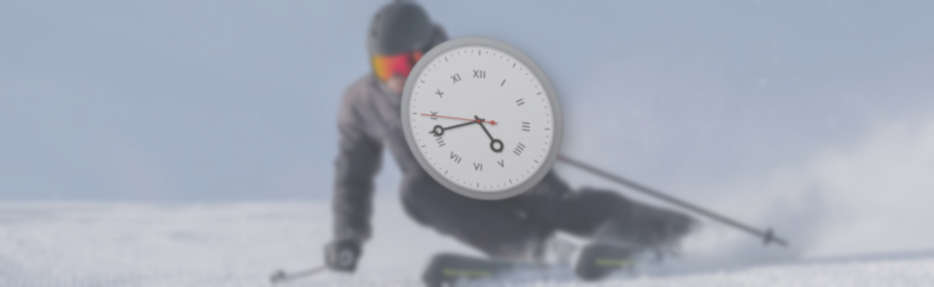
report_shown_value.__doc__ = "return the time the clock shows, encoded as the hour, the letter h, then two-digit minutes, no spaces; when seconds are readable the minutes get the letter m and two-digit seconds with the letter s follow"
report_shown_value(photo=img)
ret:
4h41m45s
